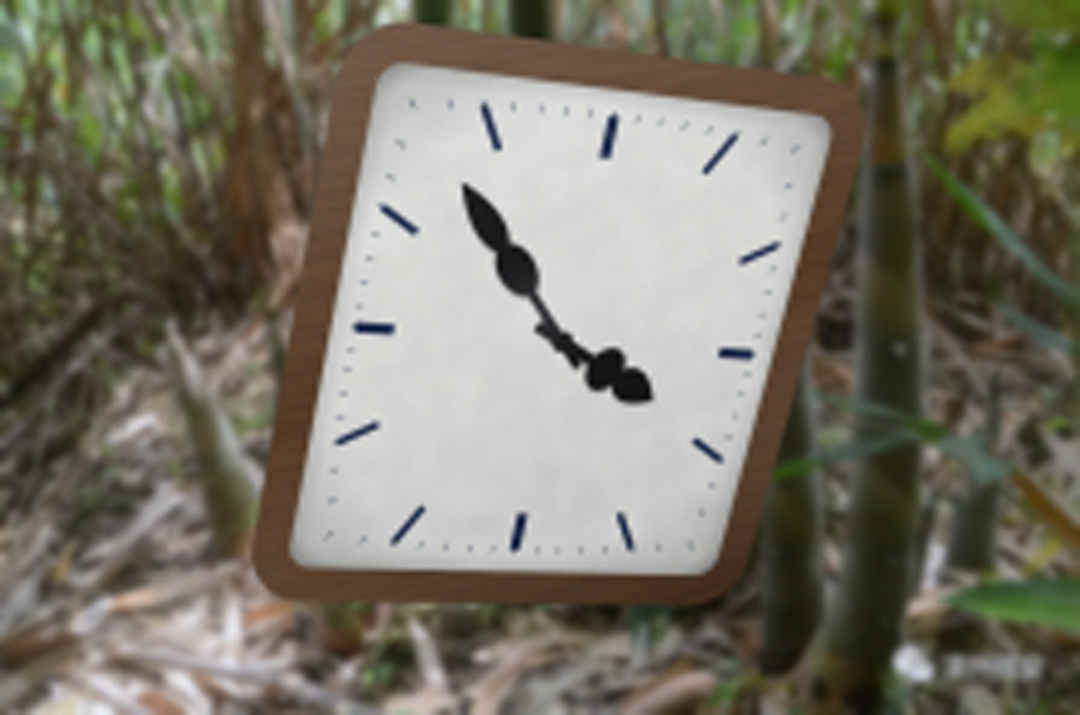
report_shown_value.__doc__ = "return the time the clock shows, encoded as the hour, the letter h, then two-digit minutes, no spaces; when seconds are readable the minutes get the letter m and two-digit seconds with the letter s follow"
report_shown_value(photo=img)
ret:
3h53
